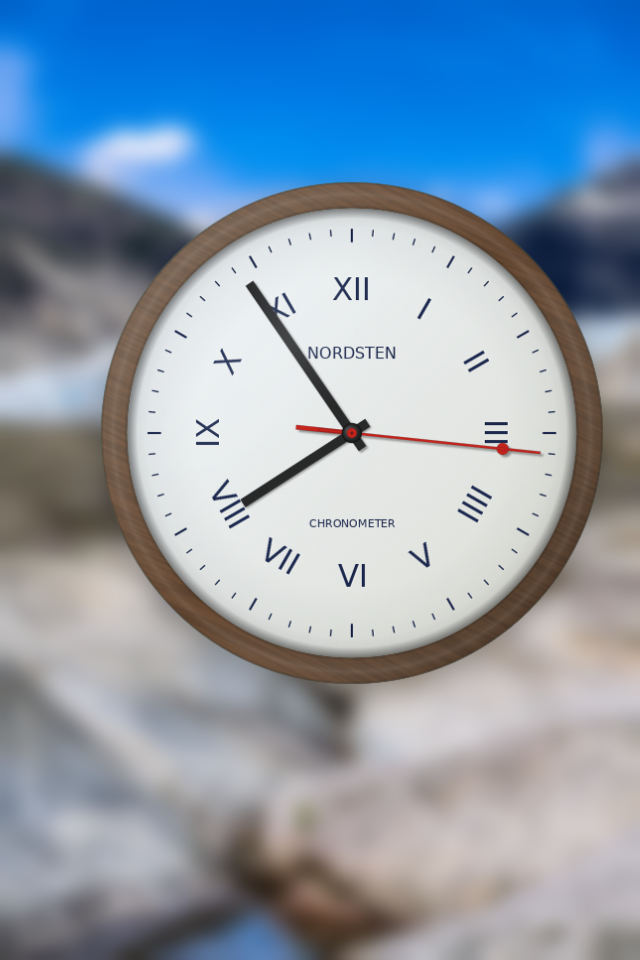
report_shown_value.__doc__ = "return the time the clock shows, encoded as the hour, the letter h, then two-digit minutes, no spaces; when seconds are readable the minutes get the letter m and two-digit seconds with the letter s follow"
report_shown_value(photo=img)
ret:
7h54m16s
